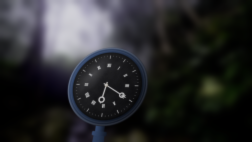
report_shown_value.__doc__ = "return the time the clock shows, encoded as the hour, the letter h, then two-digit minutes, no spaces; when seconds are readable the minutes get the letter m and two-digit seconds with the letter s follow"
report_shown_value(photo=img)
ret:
6h20
